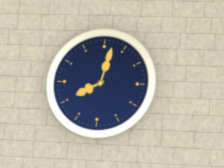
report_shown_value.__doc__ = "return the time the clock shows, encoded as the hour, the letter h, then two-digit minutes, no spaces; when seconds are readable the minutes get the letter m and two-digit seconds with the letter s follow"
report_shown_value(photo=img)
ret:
8h02
